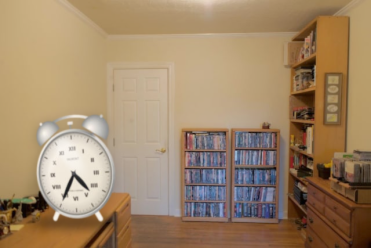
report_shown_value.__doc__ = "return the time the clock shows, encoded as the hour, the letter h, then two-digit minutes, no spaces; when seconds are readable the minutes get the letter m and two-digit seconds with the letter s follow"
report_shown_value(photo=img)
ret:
4h35
